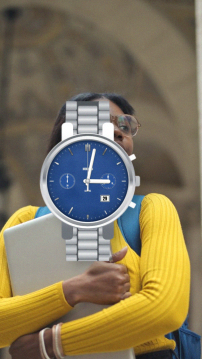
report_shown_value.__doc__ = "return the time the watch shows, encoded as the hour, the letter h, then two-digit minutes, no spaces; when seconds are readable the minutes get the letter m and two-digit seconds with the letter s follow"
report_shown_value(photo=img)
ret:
3h02
